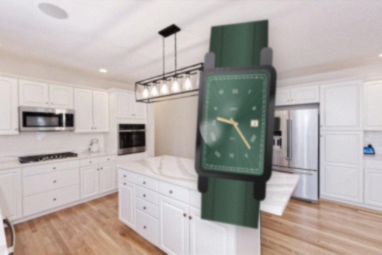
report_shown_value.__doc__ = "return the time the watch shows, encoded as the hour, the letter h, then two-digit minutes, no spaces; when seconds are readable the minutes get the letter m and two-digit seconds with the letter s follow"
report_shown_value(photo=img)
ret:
9h23
